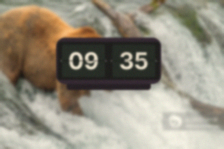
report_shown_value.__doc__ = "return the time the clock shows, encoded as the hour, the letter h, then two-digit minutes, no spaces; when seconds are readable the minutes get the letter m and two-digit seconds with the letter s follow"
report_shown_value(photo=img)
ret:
9h35
